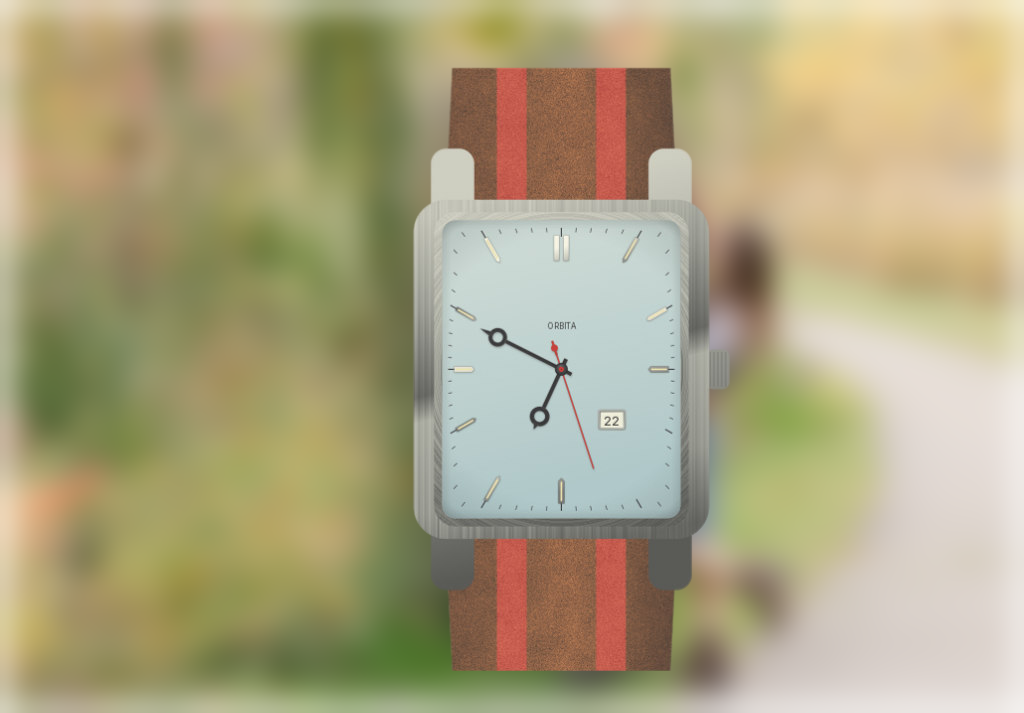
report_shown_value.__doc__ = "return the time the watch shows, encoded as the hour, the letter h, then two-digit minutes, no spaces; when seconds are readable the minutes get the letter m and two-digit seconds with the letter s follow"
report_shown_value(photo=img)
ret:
6h49m27s
